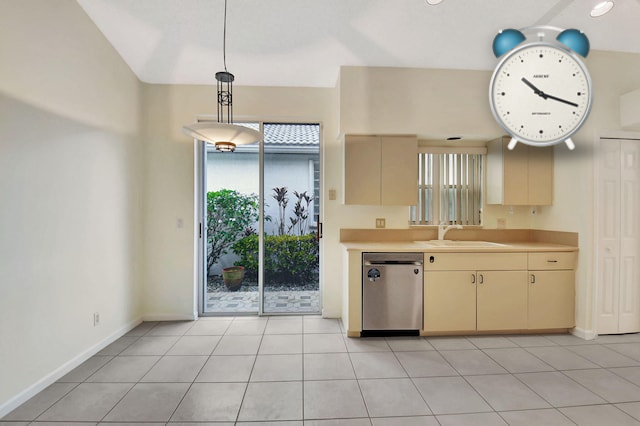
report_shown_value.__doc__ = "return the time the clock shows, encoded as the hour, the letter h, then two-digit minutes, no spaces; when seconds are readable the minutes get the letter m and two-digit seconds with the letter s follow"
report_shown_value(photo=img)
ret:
10h18
